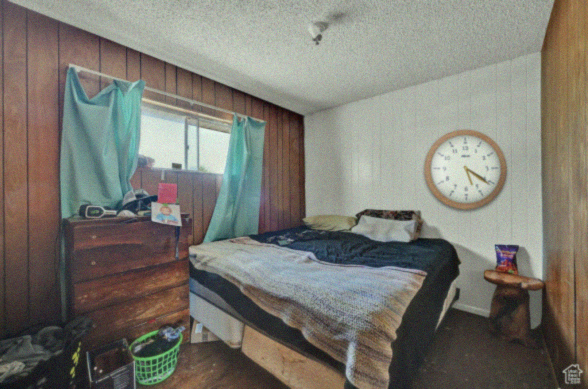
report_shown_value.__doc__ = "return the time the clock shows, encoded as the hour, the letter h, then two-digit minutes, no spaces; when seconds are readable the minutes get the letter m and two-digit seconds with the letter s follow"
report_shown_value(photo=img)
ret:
5h21
